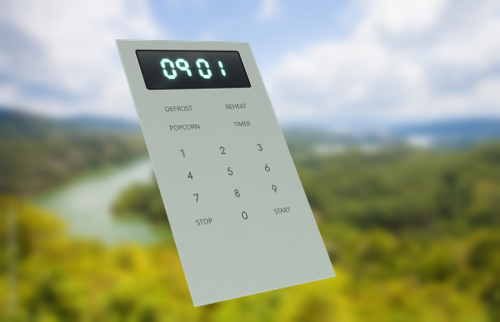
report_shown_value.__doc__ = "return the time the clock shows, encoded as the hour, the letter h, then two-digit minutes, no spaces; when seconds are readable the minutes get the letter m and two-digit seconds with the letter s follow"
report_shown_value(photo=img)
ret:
9h01
